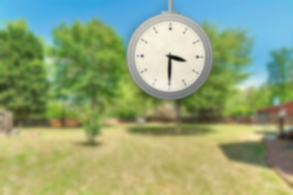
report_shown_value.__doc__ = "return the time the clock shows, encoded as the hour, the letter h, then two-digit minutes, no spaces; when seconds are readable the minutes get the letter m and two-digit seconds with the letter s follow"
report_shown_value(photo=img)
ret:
3h30
